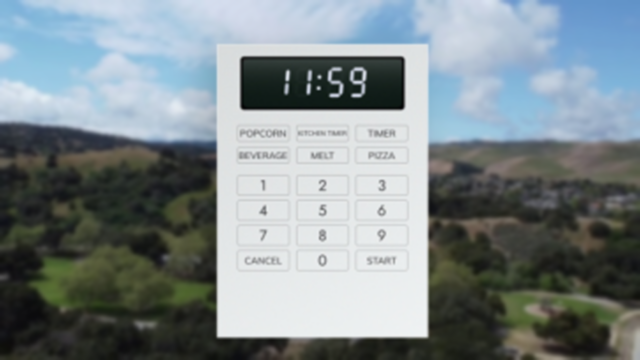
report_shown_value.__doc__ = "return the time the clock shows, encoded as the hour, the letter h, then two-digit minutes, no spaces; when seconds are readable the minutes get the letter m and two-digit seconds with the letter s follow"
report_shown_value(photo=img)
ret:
11h59
